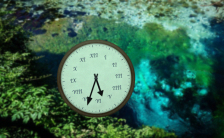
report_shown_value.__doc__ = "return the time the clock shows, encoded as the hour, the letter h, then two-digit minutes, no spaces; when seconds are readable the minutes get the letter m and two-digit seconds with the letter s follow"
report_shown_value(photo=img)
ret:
5h34
